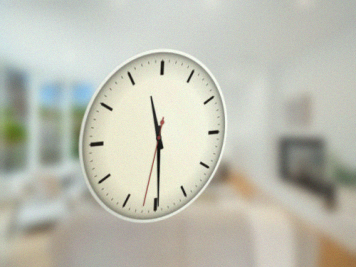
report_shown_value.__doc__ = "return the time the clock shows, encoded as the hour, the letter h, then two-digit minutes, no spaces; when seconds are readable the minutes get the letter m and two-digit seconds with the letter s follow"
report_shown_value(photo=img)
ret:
11h29m32s
